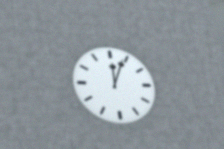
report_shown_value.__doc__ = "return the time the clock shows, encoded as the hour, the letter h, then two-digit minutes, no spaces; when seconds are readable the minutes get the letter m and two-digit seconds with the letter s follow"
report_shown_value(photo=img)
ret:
12h04
